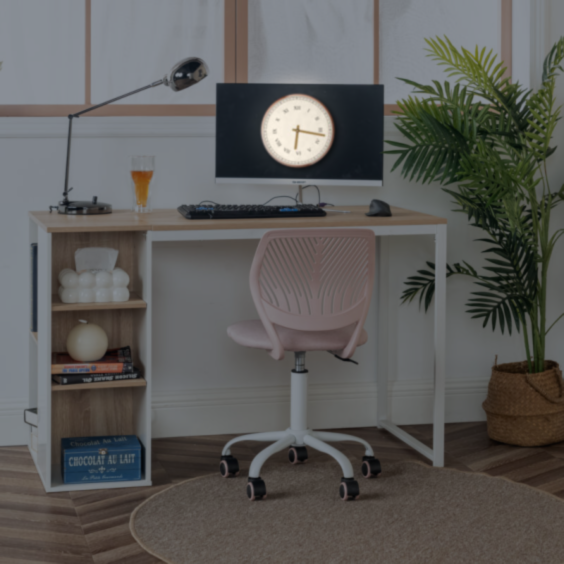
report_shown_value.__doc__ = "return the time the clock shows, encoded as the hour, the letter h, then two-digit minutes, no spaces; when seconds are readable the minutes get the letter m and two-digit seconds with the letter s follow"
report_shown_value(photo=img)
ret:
6h17
